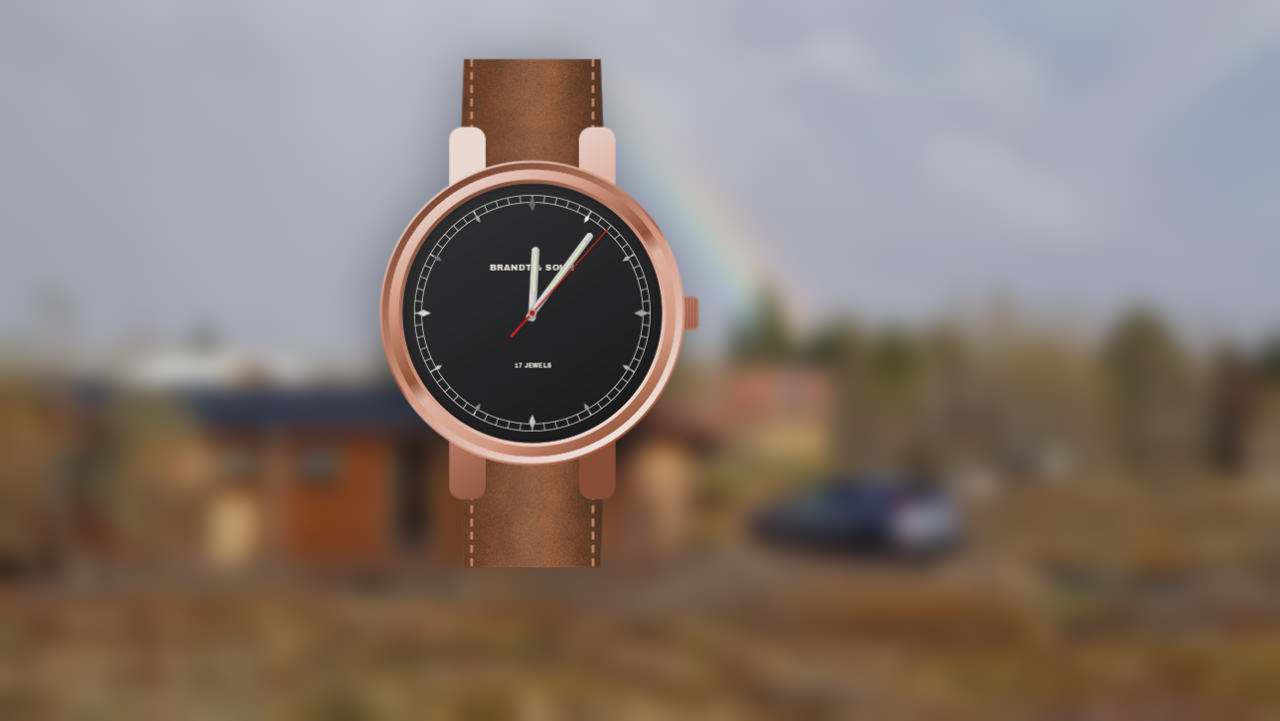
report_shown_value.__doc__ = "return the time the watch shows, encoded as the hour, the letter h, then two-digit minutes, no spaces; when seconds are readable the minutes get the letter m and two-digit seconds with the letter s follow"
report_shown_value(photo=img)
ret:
12h06m07s
